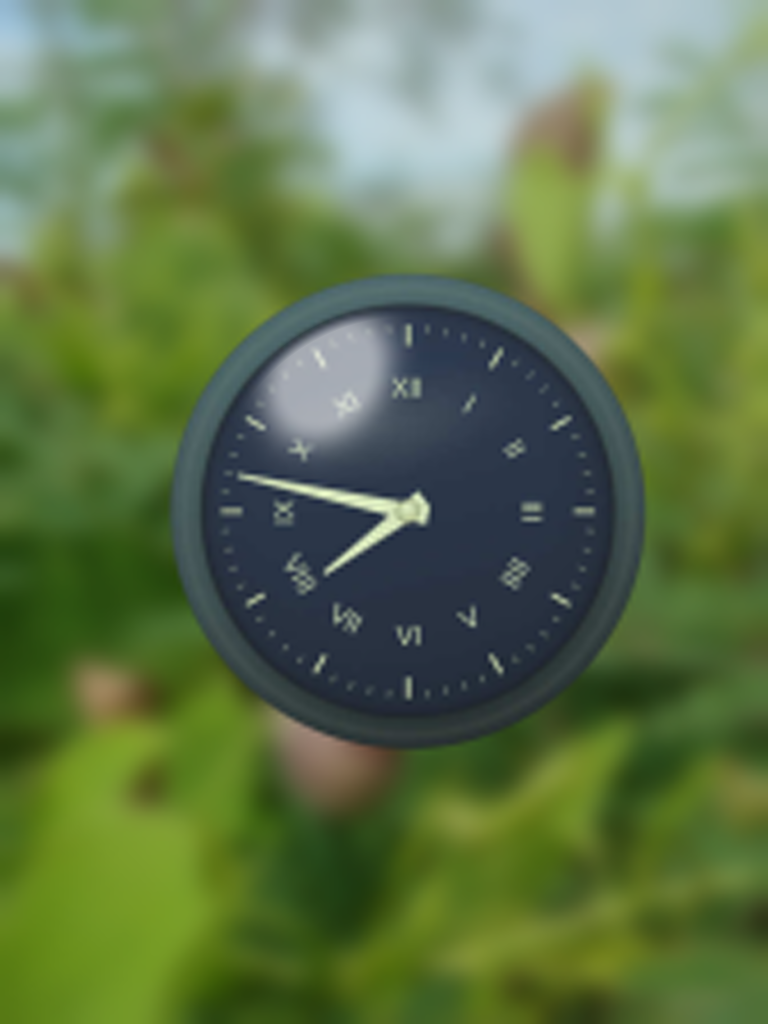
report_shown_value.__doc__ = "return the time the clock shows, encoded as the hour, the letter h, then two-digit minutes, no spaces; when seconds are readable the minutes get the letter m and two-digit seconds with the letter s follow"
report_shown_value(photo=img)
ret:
7h47
